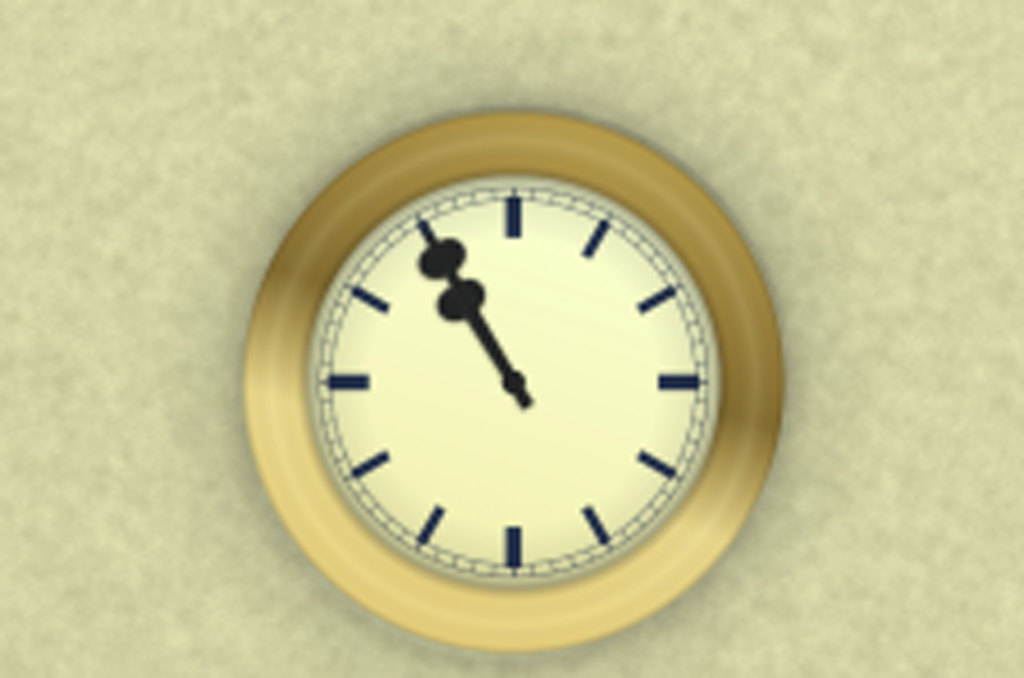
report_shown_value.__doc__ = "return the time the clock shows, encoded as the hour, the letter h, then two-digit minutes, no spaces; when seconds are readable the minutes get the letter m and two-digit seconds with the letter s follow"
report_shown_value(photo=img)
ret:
10h55
